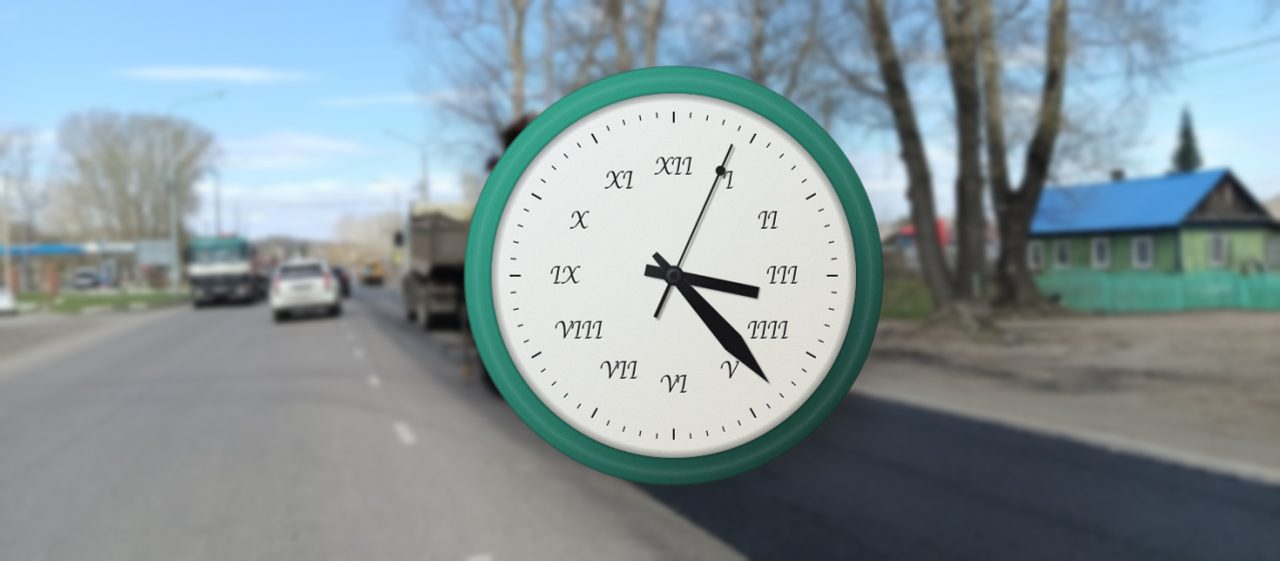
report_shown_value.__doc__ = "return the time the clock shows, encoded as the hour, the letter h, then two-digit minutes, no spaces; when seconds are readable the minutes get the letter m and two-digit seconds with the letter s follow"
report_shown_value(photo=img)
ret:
3h23m04s
